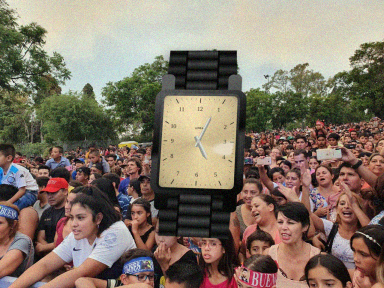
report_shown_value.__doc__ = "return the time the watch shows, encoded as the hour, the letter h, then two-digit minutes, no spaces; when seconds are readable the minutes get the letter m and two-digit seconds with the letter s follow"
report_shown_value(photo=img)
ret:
5h04
